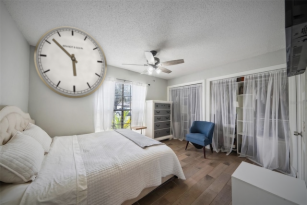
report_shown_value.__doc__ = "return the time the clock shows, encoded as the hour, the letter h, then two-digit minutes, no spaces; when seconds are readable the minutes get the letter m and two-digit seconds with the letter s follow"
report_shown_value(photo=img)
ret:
5h52
